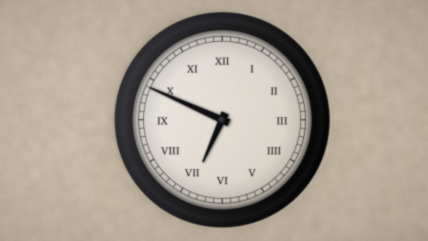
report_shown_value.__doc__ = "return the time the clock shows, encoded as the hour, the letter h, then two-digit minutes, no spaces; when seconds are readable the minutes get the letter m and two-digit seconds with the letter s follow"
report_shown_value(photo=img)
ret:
6h49
